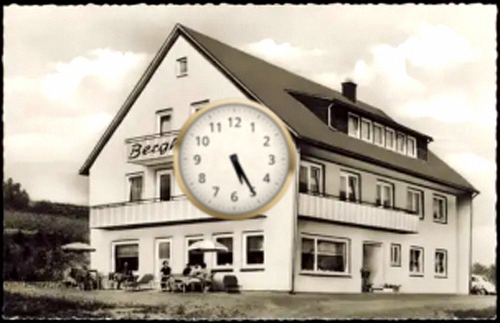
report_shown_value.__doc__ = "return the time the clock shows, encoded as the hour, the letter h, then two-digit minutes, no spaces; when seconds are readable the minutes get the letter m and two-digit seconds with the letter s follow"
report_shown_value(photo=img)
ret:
5h25
